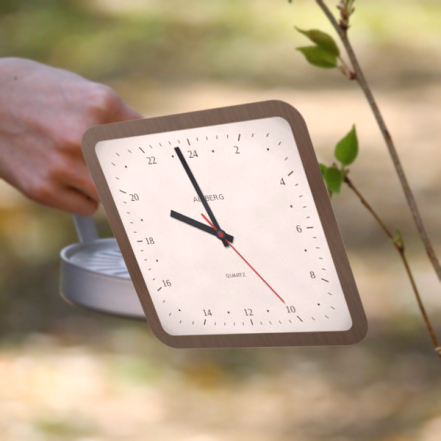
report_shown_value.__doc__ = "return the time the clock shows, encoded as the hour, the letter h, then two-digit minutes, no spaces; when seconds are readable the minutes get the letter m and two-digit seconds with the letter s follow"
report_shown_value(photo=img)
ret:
19h58m25s
